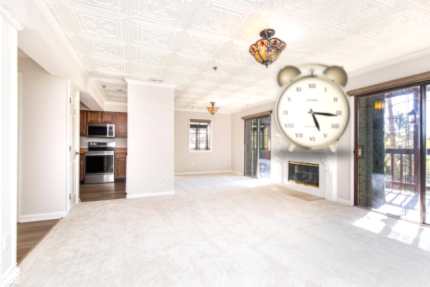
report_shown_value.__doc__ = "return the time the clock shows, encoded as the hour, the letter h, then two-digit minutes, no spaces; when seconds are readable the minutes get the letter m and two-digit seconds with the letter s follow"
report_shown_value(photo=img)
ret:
5h16
